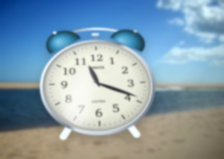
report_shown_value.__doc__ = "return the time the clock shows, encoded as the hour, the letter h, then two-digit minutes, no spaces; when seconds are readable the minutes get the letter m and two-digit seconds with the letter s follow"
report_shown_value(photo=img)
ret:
11h19
